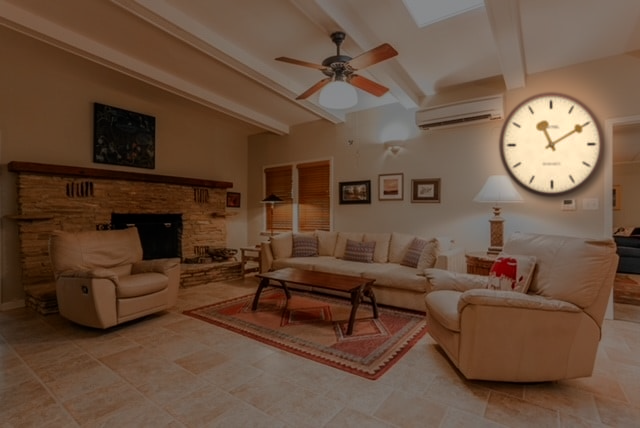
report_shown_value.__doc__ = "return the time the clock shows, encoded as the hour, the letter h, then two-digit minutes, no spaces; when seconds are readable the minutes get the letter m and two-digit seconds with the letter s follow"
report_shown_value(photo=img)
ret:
11h10
